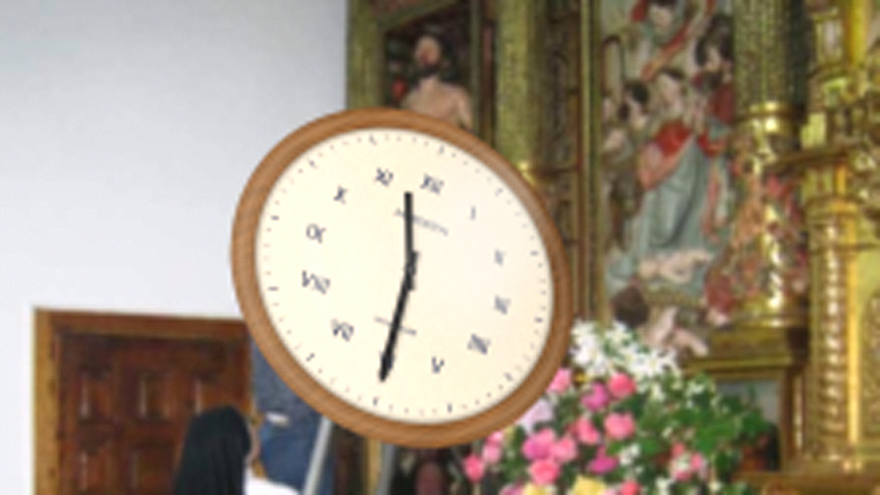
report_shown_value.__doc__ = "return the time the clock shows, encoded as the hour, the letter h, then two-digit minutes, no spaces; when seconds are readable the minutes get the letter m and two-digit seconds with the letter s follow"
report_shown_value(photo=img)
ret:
11h30
